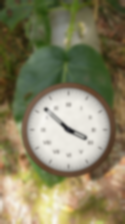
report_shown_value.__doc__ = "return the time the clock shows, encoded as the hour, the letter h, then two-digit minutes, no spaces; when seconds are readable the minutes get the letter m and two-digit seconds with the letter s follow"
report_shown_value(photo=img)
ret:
3h52
